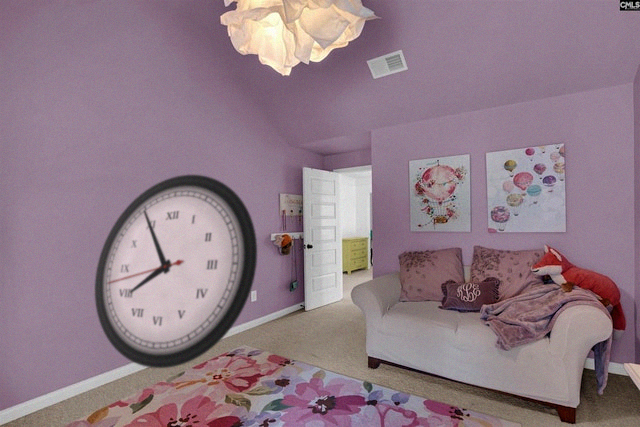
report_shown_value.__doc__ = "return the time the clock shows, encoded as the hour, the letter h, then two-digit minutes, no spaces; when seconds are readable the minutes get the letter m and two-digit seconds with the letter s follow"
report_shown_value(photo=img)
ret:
7h54m43s
